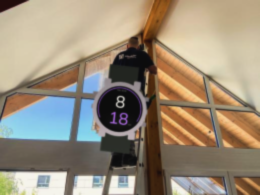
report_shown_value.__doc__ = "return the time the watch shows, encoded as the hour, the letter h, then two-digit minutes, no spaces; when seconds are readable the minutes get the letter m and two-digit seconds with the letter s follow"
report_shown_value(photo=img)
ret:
8h18
